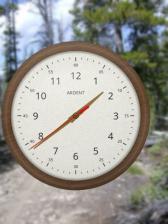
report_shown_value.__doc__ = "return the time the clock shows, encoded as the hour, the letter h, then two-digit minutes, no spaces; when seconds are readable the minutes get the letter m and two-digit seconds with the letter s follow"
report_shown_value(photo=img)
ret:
1h38m39s
